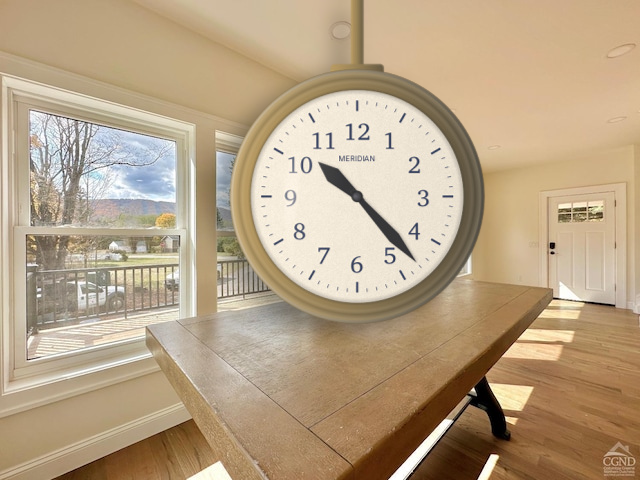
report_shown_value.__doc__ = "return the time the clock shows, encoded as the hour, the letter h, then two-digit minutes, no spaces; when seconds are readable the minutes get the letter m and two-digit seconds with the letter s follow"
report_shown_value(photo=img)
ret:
10h23
